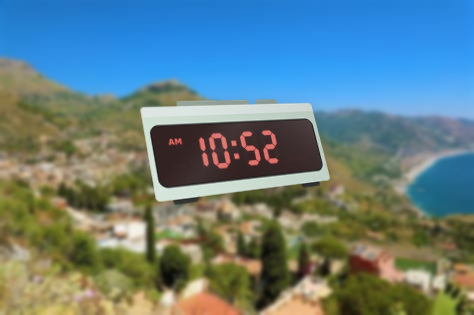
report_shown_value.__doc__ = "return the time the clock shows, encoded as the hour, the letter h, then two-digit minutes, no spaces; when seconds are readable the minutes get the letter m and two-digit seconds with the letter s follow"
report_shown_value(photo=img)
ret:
10h52
